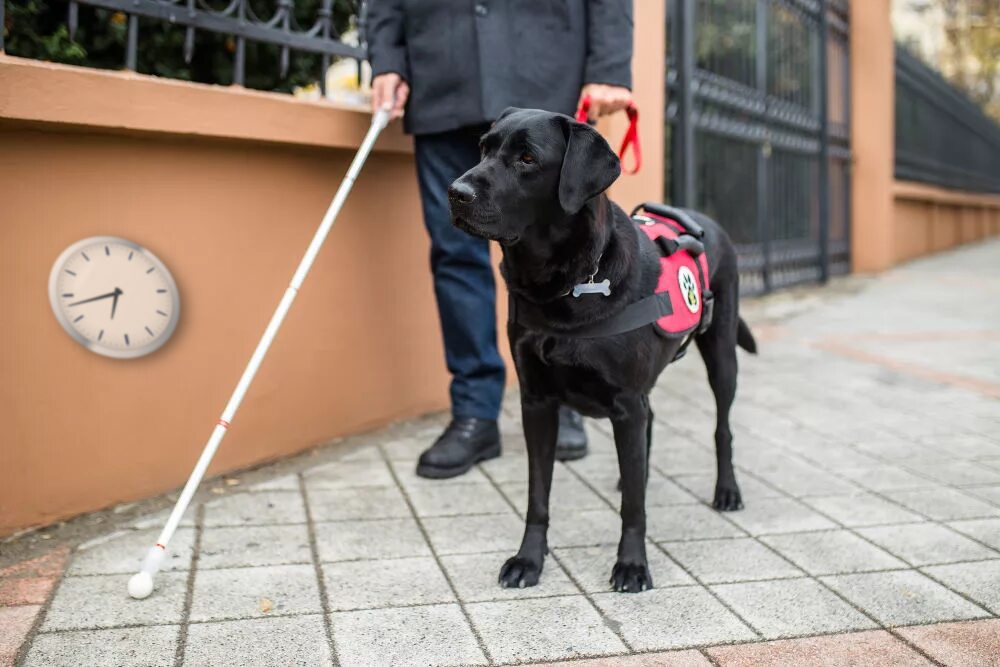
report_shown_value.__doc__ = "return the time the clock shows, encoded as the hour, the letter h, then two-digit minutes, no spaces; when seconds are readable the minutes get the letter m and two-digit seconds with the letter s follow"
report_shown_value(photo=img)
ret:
6h43
